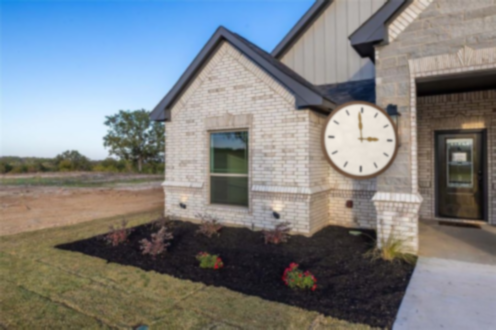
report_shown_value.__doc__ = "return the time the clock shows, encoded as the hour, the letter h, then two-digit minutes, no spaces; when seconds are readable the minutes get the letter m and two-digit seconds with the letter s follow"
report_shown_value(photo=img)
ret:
2h59
